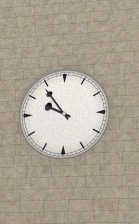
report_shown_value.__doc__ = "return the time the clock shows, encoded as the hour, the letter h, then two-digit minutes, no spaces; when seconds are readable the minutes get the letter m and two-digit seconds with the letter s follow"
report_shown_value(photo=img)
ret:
9h54
